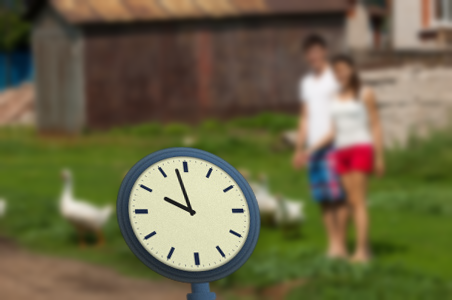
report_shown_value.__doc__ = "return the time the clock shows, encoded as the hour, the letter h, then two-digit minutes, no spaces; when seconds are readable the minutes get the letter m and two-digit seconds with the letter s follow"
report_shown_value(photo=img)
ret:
9h58
